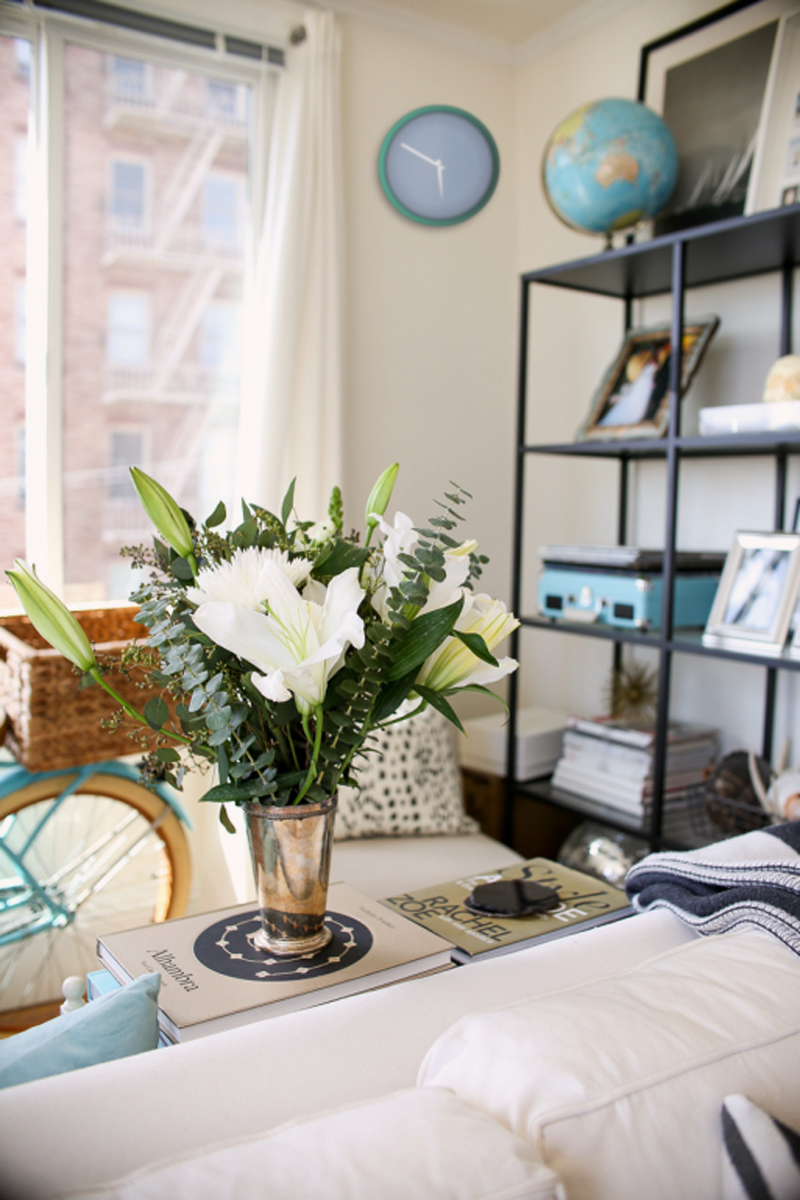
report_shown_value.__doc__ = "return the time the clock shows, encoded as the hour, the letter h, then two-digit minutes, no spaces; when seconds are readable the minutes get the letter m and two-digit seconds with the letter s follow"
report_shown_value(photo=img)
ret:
5h50
